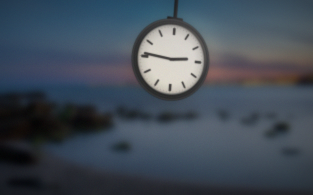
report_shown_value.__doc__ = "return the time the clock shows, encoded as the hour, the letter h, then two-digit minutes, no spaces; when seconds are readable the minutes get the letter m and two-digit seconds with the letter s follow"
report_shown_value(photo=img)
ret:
2h46
